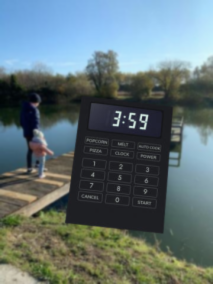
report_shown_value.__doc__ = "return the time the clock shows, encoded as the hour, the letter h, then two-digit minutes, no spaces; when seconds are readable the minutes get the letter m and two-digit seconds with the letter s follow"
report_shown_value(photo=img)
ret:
3h59
